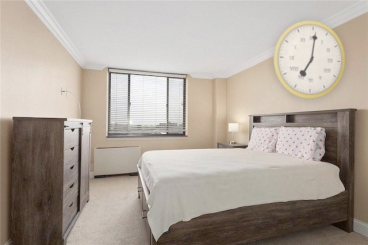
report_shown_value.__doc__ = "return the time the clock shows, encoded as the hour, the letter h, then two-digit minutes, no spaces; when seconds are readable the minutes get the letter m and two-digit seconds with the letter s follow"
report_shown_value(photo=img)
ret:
7h01
